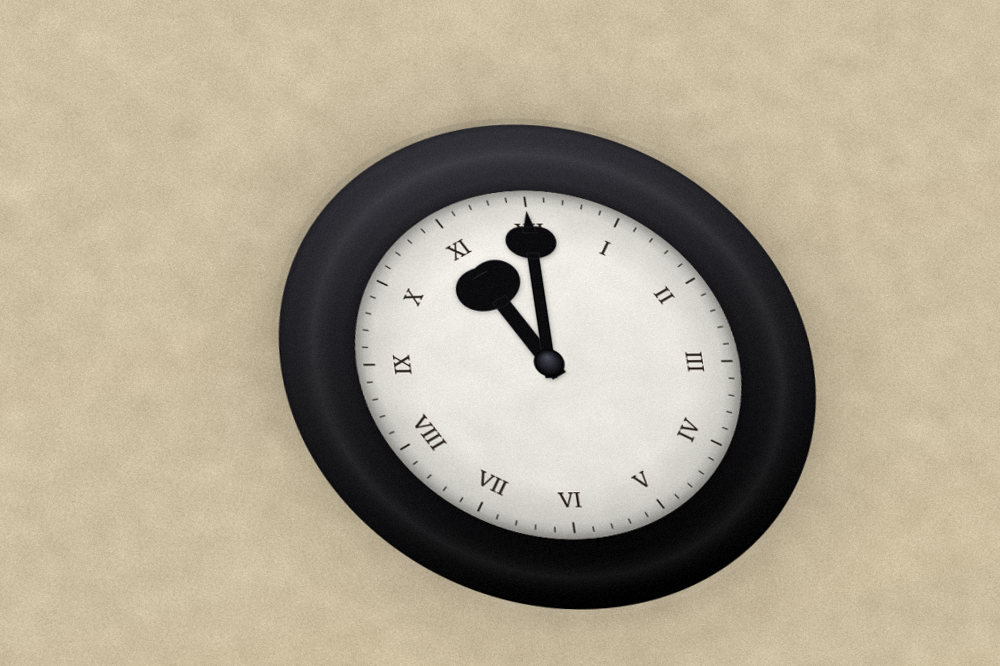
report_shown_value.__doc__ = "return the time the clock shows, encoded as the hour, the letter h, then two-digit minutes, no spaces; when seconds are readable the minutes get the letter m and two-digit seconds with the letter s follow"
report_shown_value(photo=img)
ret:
11h00
